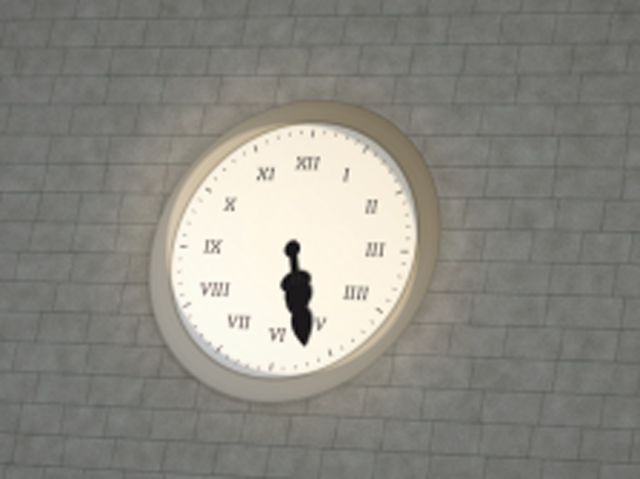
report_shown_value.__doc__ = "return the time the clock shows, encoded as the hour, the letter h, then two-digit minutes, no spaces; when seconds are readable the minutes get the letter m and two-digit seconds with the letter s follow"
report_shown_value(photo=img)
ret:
5h27
